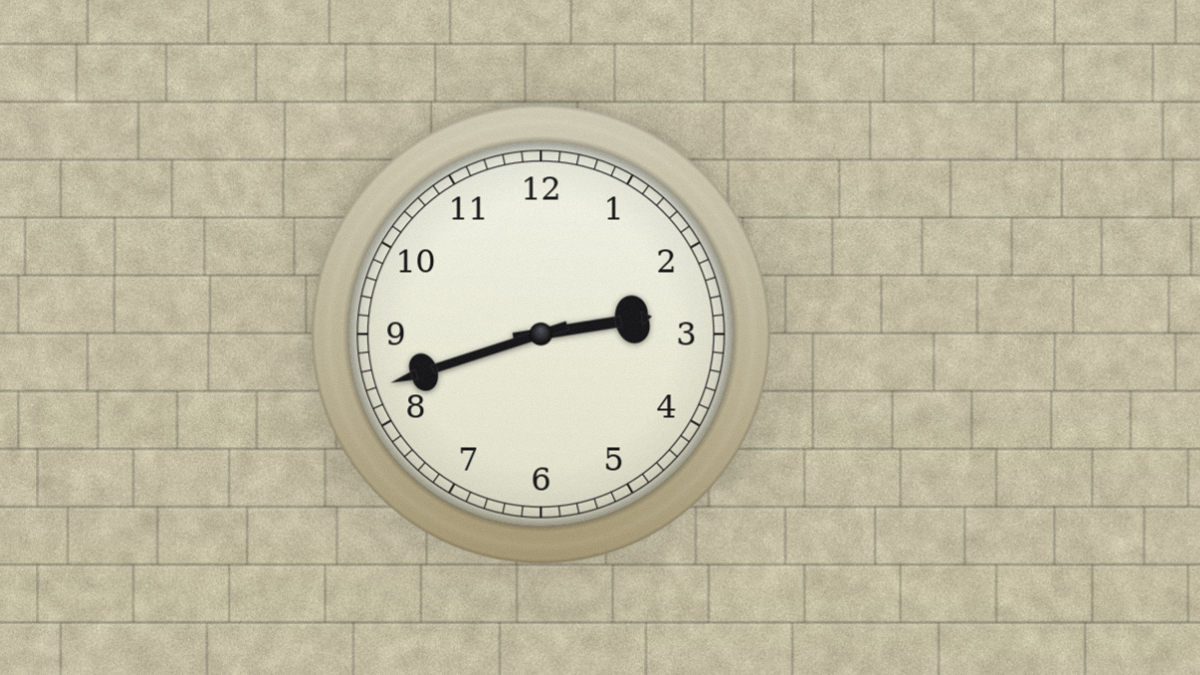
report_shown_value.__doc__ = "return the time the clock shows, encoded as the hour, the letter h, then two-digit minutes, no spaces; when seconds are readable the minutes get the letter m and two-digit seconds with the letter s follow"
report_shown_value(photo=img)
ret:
2h42
